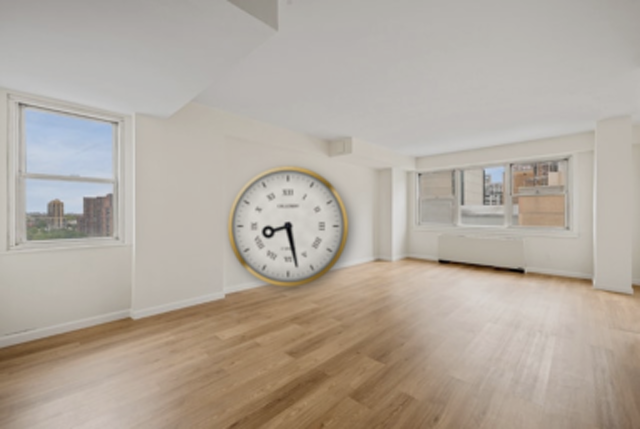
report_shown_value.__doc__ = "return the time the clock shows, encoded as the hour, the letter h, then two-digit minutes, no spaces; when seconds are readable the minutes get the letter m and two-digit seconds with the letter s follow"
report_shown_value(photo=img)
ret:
8h28
